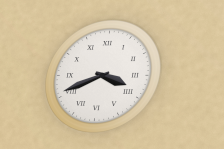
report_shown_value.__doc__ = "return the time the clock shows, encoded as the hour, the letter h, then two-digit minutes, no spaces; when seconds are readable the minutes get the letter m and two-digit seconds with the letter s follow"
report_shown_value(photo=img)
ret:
3h41
